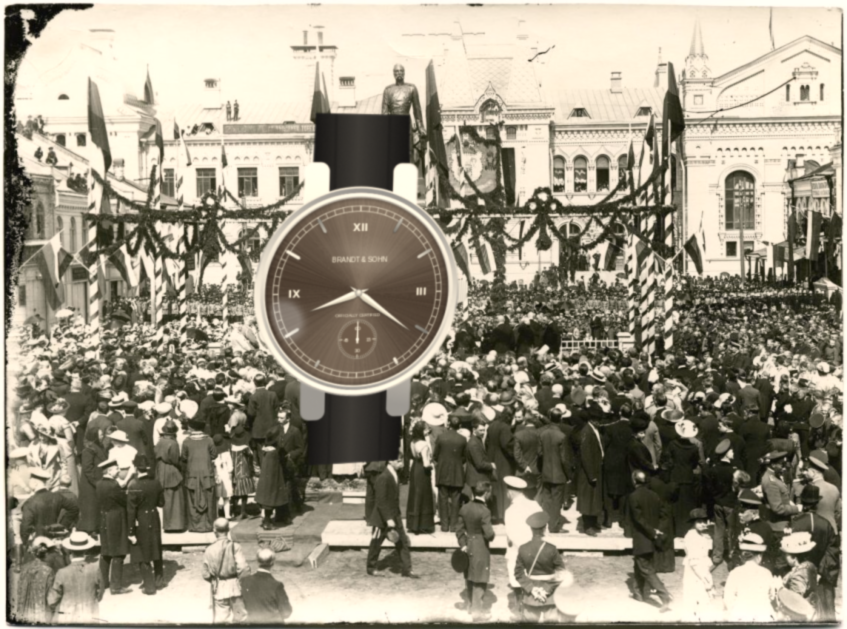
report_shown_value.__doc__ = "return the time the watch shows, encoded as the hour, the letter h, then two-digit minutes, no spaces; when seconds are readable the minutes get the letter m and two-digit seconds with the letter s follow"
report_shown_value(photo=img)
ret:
8h21
